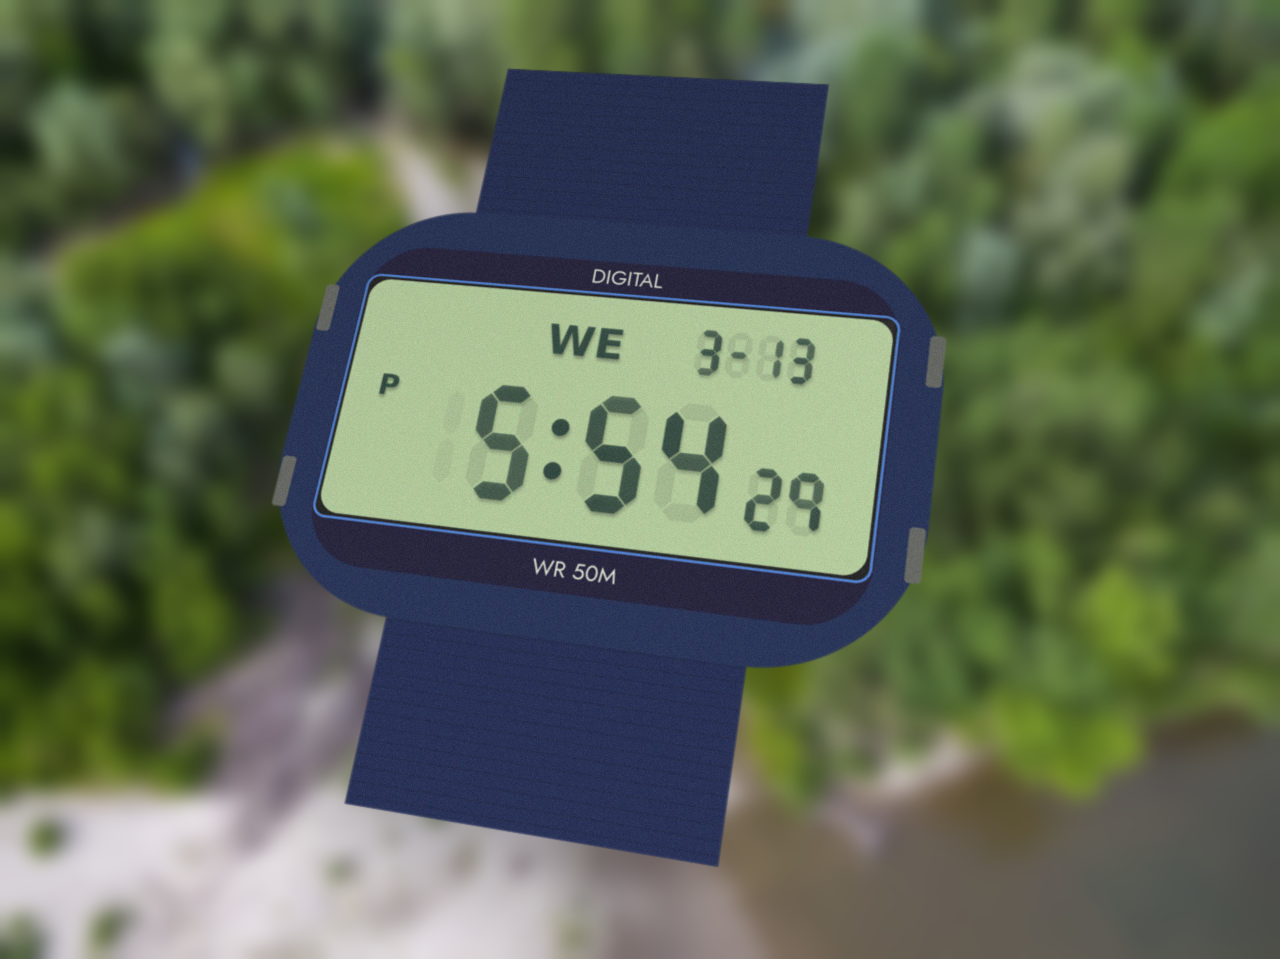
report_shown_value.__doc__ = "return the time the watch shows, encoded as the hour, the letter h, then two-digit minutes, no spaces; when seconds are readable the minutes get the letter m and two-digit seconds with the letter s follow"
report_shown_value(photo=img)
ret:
5h54m29s
